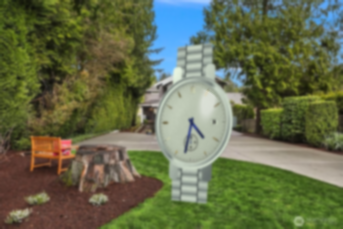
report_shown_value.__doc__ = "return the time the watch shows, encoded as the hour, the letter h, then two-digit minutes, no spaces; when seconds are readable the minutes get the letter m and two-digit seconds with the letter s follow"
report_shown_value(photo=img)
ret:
4h32
